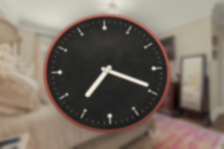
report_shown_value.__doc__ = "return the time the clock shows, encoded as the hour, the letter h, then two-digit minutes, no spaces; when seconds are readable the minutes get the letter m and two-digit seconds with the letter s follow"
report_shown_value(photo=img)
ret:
7h19
